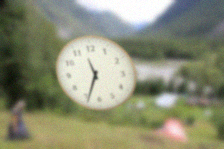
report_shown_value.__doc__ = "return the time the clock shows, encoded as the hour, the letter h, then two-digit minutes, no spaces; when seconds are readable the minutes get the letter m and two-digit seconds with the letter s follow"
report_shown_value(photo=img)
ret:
11h34
